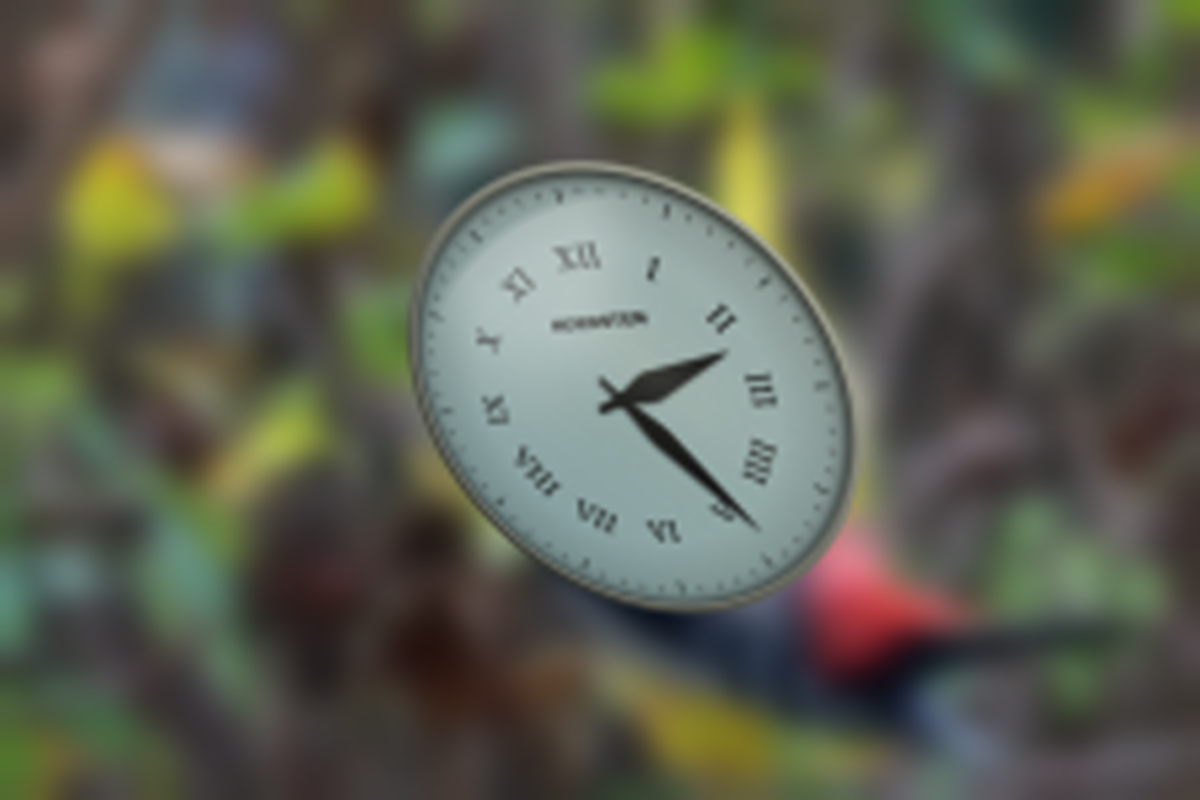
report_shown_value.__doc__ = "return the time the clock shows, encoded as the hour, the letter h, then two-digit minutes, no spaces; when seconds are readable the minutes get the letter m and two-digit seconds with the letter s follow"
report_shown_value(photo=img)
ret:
2h24
